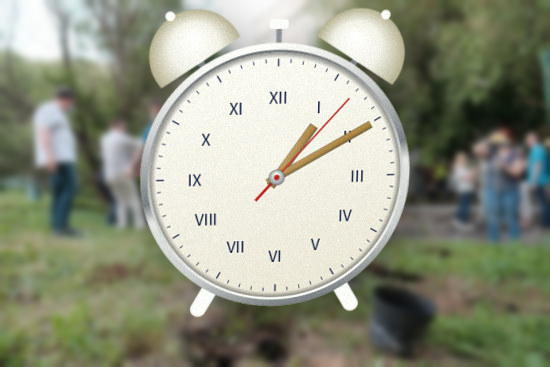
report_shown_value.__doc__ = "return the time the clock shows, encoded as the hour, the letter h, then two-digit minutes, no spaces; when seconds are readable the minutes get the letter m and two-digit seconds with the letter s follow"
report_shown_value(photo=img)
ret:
1h10m07s
